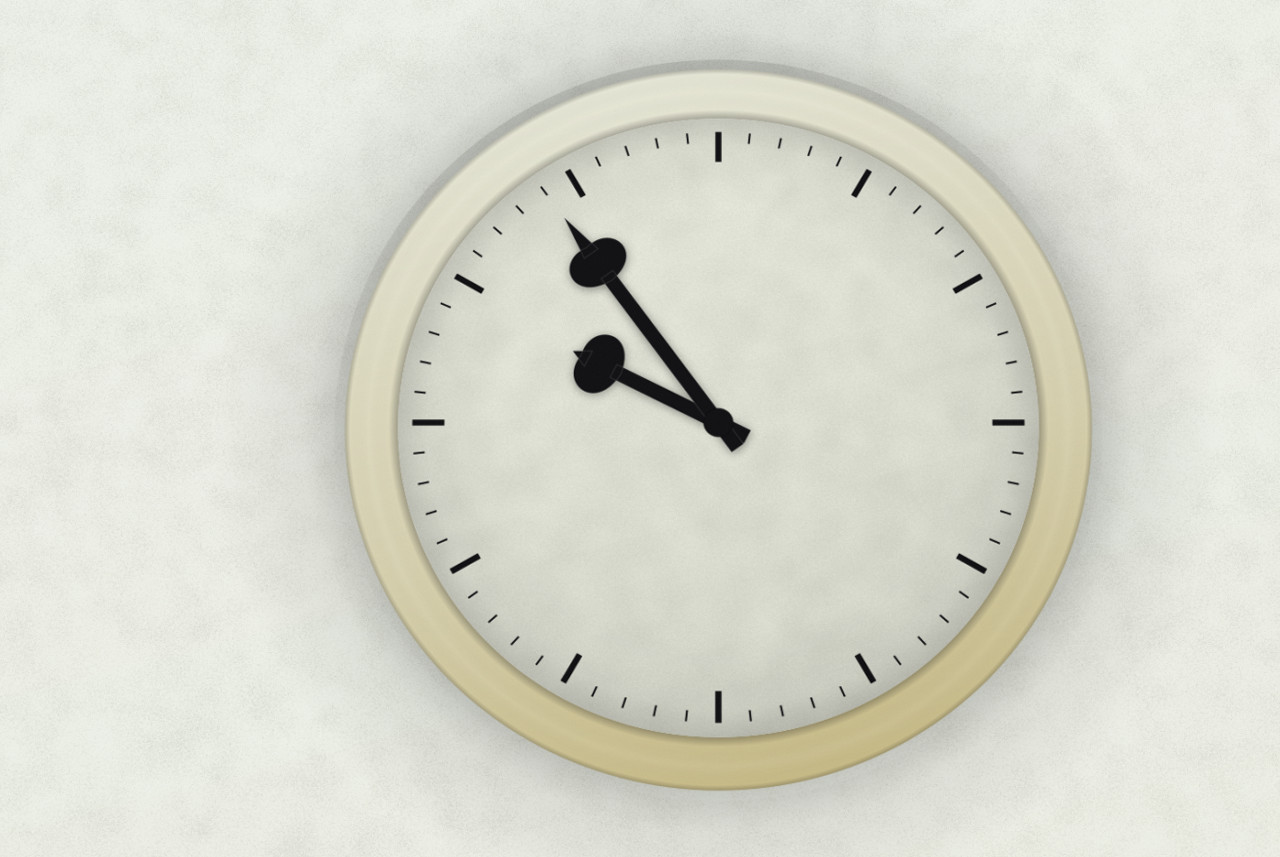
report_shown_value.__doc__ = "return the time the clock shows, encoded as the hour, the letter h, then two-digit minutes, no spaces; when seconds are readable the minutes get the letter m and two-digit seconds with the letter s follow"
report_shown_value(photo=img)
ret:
9h54
